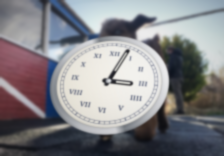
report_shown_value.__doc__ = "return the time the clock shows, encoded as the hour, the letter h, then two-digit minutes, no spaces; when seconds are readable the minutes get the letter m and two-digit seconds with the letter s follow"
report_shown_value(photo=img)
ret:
3h03
